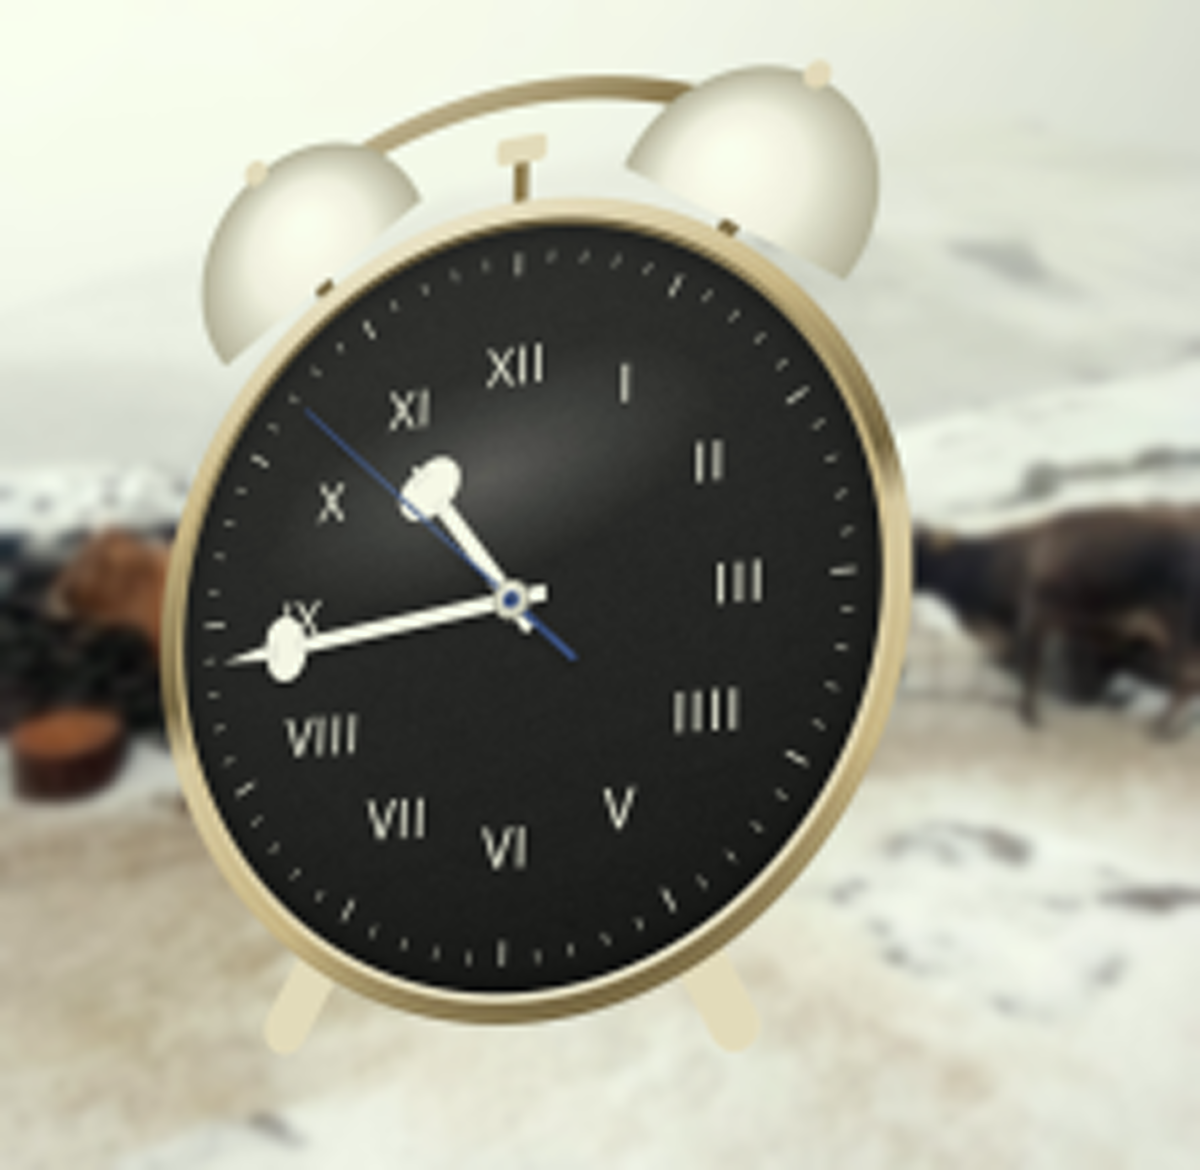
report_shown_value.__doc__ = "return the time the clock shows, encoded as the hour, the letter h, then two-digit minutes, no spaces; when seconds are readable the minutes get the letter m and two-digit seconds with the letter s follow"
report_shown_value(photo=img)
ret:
10h43m52s
